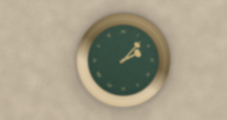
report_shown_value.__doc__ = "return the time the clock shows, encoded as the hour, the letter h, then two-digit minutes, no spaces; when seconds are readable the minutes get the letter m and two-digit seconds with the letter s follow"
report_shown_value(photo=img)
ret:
2h07
